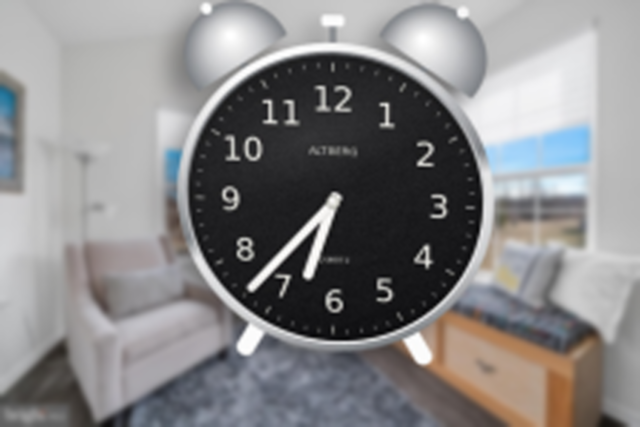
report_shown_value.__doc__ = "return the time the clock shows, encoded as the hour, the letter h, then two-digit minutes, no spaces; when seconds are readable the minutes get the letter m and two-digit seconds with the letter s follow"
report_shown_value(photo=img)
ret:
6h37
